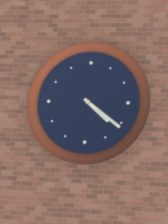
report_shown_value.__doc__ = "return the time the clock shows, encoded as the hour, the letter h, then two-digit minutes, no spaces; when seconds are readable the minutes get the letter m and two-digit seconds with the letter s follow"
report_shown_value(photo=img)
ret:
4h21
